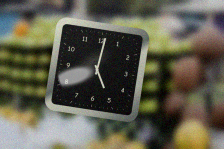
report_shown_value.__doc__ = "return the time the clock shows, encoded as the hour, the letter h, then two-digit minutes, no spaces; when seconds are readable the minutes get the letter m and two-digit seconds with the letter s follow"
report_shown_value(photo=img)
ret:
5h01
